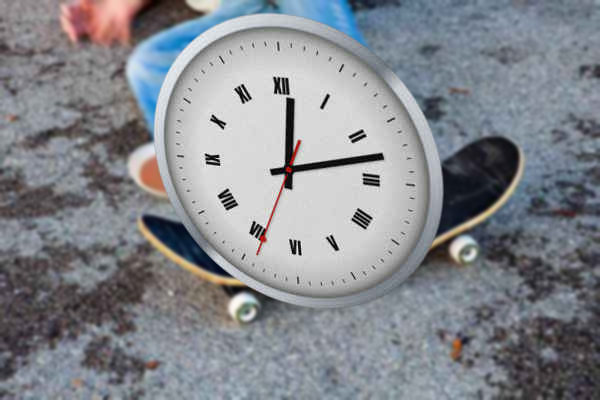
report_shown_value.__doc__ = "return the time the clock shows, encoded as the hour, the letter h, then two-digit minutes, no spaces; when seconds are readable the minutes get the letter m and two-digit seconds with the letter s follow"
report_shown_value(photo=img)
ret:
12h12m34s
